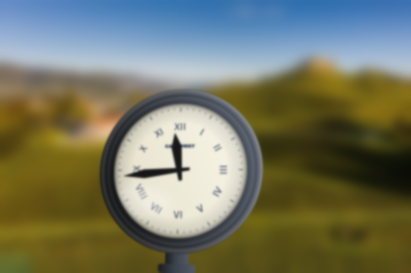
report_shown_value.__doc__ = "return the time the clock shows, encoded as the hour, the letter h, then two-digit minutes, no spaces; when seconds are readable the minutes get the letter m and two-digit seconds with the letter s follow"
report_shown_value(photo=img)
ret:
11h44
